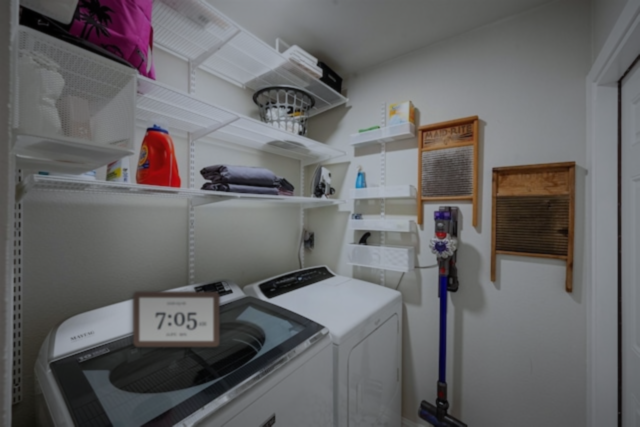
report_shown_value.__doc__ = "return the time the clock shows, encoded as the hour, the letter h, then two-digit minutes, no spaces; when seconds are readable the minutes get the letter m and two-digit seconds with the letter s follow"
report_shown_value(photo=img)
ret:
7h05
